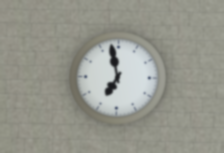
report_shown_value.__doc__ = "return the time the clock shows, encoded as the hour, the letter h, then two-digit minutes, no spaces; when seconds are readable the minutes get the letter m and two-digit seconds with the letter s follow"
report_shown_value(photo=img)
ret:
6h58
